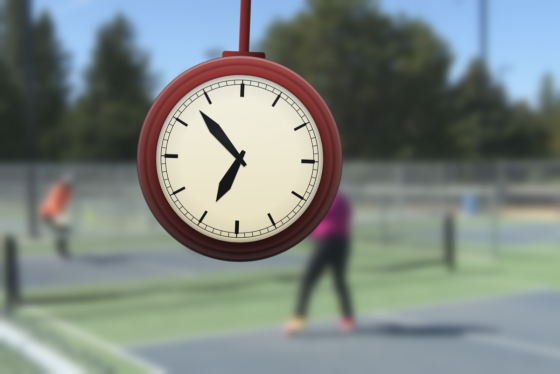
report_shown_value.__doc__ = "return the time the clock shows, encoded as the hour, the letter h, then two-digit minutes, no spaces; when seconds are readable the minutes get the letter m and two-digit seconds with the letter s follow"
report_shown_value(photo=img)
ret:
6h53
